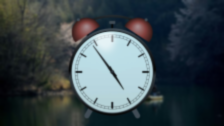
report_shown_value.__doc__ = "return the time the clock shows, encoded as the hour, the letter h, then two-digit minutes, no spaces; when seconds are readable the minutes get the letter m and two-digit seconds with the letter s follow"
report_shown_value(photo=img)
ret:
4h54
